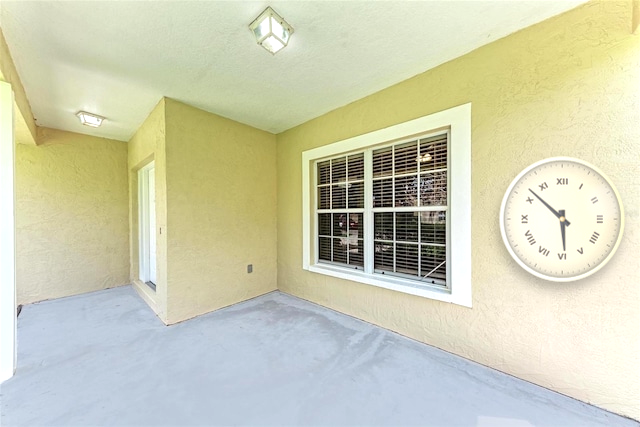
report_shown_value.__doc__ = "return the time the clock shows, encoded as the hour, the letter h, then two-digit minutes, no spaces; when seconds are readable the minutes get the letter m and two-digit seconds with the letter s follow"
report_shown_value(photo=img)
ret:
5h52
